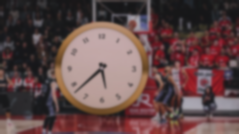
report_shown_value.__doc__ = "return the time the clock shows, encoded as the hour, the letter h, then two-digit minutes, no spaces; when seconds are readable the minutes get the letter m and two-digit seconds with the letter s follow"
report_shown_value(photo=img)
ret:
5h38
